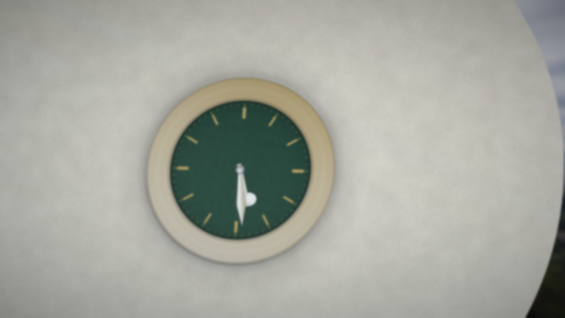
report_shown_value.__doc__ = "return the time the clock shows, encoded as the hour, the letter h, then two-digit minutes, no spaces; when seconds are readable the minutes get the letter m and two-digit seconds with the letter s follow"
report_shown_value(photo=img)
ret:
5h29
